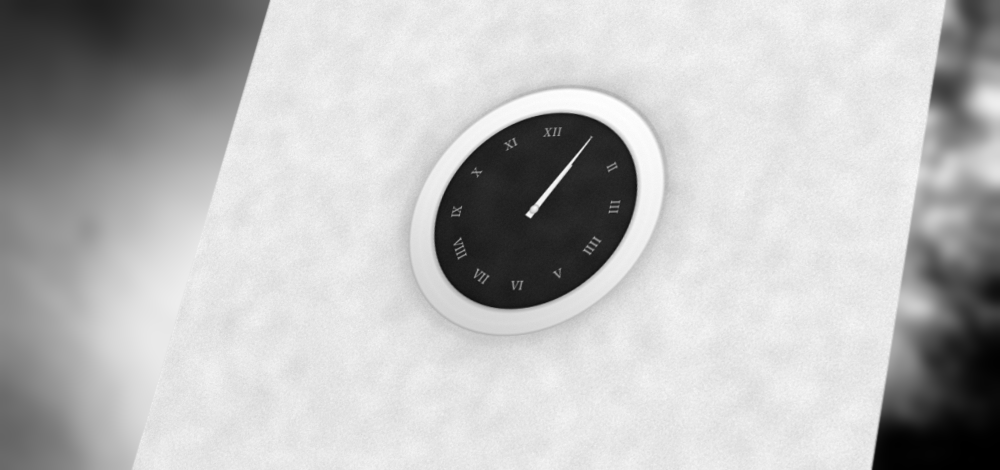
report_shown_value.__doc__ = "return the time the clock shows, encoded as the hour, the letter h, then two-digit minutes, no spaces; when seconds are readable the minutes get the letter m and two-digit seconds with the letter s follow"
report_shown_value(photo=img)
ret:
1h05
